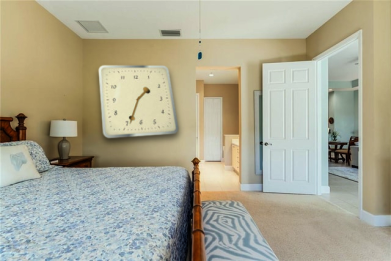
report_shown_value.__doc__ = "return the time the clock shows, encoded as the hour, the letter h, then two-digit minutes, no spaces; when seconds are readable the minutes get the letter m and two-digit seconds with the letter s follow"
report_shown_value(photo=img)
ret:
1h34
